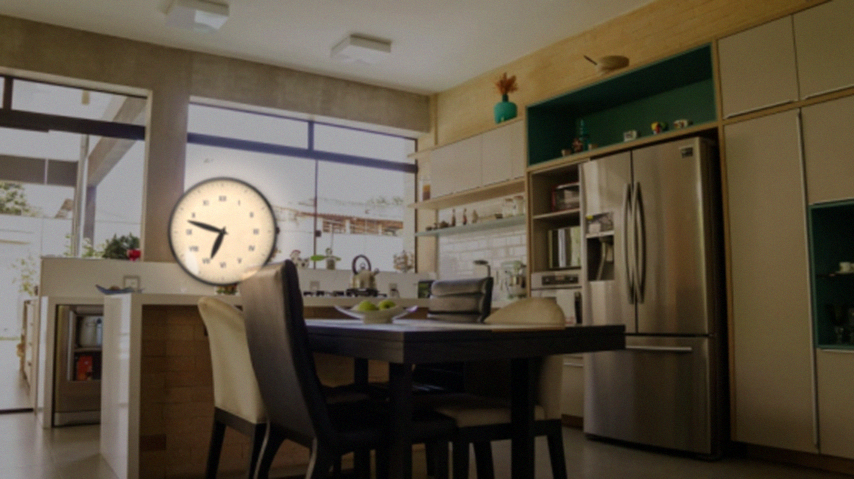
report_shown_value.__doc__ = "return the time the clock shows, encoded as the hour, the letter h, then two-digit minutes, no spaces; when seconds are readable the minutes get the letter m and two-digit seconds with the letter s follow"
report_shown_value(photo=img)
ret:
6h48
